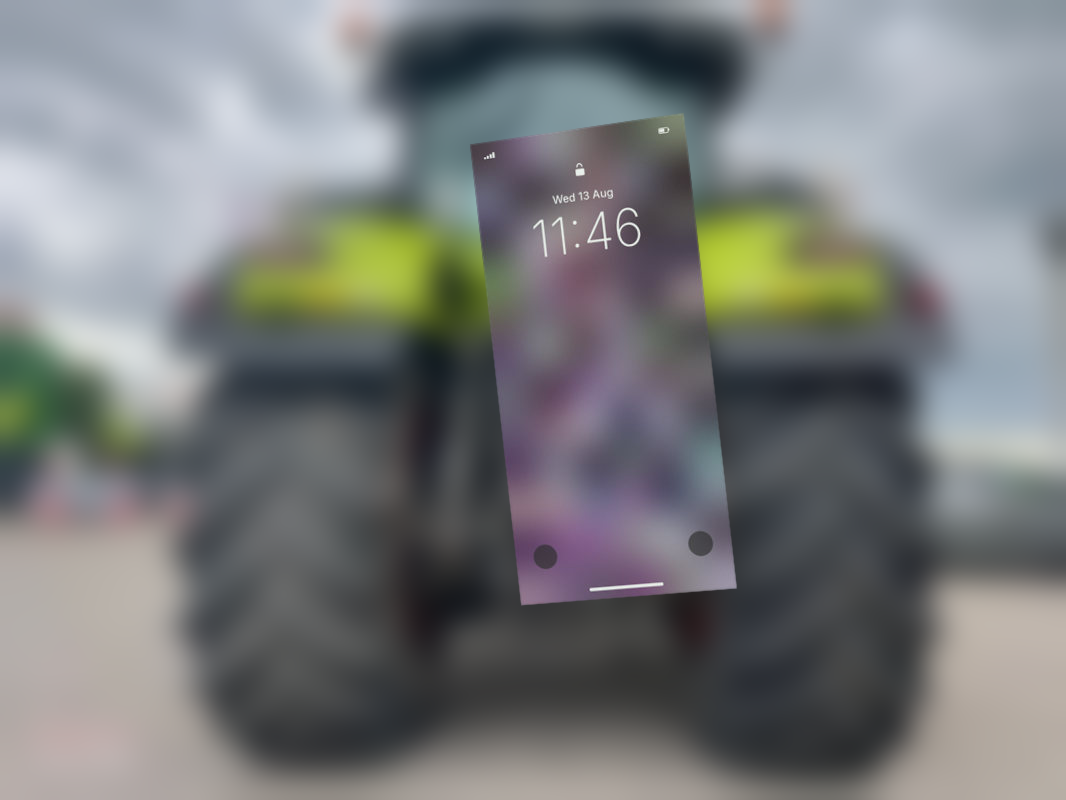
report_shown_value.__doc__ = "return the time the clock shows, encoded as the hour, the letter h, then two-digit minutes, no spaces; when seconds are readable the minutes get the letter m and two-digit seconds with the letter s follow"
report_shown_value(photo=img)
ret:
11h46
